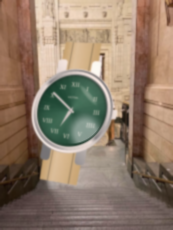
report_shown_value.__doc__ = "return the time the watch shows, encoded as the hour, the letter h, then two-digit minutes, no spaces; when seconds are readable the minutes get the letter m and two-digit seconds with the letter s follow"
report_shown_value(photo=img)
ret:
6h51
